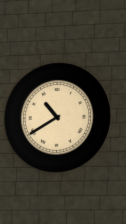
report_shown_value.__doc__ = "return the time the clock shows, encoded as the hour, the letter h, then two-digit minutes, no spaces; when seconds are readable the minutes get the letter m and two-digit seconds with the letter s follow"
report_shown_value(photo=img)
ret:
10h40
